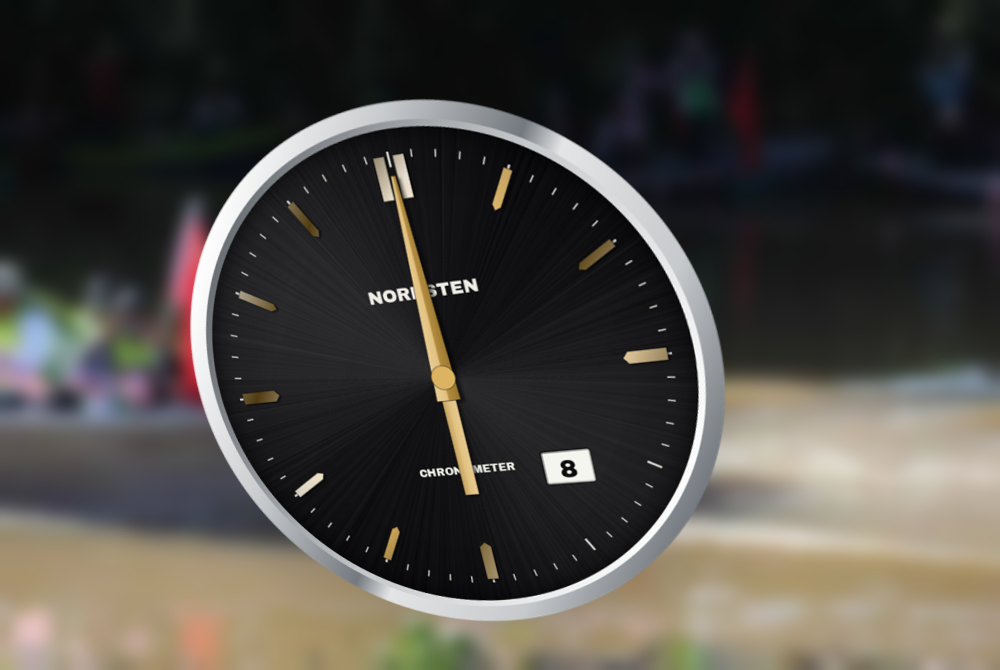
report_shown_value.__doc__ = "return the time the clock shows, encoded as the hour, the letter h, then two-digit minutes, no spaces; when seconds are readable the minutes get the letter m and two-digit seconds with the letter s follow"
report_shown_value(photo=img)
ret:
6h00
